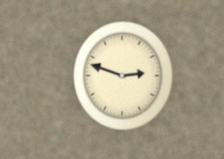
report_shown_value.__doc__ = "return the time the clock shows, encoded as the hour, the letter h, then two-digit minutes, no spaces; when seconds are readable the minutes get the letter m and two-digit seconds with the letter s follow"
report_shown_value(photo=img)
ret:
2h48
